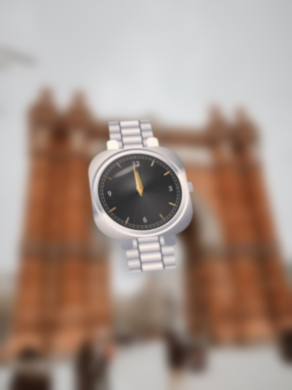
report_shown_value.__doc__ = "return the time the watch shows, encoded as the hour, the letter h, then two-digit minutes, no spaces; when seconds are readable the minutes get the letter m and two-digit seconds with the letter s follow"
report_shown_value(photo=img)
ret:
11h59
